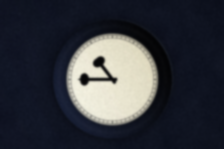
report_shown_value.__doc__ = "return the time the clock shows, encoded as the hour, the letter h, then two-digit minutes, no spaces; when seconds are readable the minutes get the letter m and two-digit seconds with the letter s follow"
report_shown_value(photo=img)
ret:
10h45
